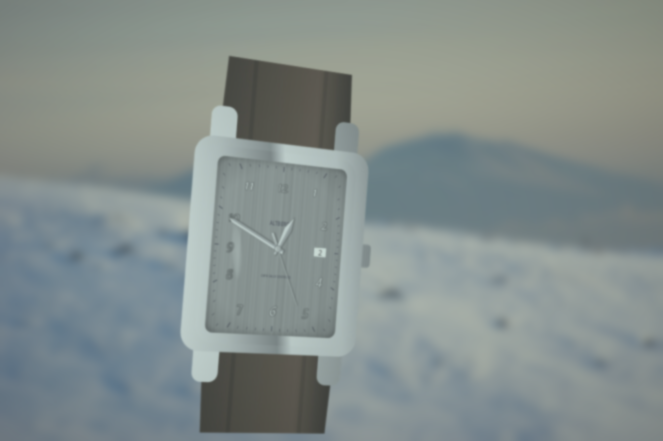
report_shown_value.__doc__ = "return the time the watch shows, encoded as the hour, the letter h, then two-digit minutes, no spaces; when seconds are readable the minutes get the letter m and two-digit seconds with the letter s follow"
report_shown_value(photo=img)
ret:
12h49m26s
